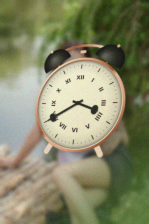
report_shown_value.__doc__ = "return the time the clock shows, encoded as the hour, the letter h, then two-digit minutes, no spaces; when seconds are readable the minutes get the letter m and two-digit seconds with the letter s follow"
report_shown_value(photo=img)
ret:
3h40
